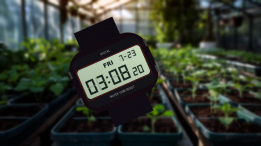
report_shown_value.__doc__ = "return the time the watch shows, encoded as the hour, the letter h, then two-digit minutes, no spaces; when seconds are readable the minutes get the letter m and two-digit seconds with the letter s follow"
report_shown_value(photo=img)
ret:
3h08m20s
